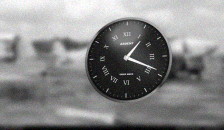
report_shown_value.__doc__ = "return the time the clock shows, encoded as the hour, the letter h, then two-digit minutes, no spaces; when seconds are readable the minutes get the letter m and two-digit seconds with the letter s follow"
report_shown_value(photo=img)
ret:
1h19
